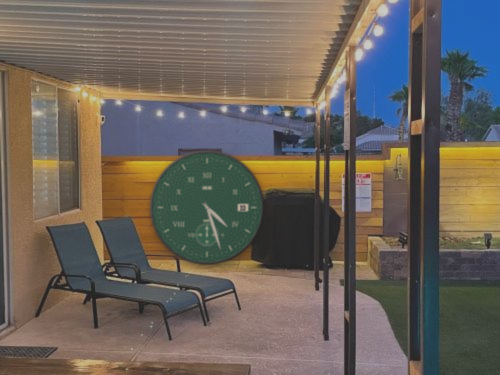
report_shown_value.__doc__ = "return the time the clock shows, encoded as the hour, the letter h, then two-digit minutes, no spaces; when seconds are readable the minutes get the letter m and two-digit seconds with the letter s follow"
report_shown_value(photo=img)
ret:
4h27
